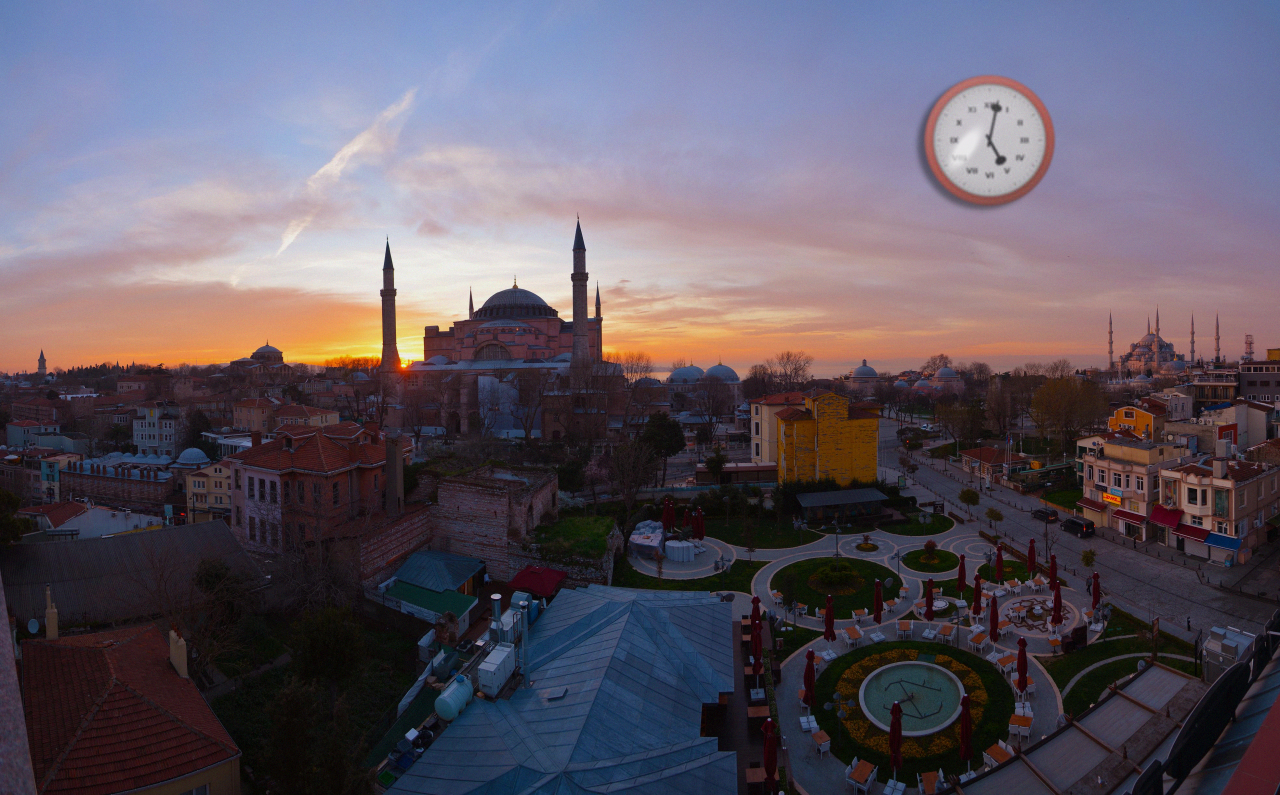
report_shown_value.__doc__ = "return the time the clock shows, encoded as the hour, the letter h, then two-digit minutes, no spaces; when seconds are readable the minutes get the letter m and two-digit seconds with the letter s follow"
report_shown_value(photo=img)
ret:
5h02
